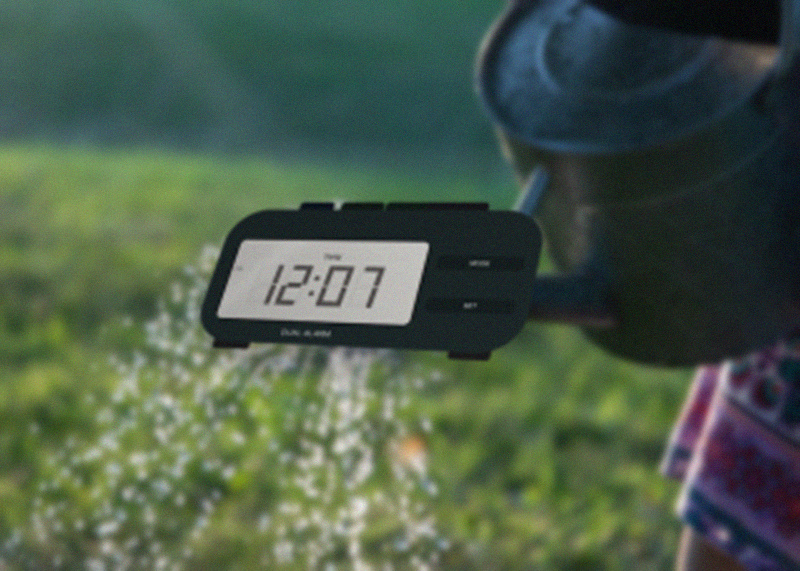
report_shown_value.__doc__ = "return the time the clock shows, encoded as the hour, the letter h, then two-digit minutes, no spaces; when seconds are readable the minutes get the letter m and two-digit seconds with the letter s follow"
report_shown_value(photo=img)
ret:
12h07
